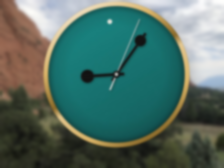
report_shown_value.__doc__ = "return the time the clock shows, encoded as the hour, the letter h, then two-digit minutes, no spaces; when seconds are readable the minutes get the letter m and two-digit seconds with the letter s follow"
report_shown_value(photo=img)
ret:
9h07m05s
